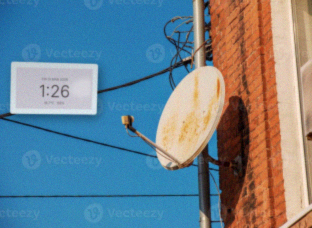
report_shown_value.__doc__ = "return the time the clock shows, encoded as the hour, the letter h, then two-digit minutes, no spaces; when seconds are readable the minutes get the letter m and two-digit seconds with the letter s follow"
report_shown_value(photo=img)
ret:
1h26
